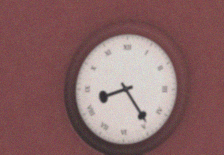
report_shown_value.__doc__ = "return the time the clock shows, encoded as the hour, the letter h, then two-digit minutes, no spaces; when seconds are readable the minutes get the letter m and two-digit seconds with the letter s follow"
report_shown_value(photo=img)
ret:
8h24
